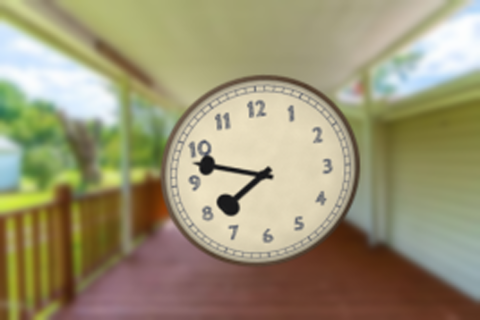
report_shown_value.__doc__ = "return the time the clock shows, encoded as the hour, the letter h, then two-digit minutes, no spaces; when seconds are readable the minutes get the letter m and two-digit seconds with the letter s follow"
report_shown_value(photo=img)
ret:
7h48
